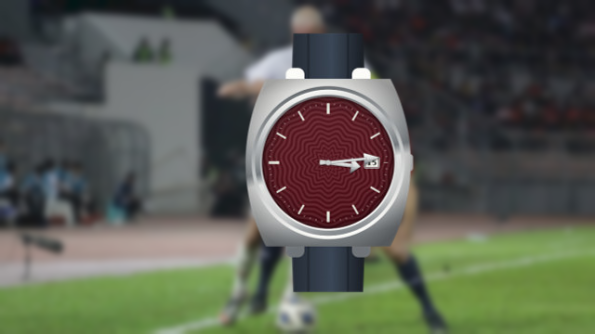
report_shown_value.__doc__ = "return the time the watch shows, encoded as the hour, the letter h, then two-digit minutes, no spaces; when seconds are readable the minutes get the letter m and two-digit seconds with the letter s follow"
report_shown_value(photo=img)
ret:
3h14
